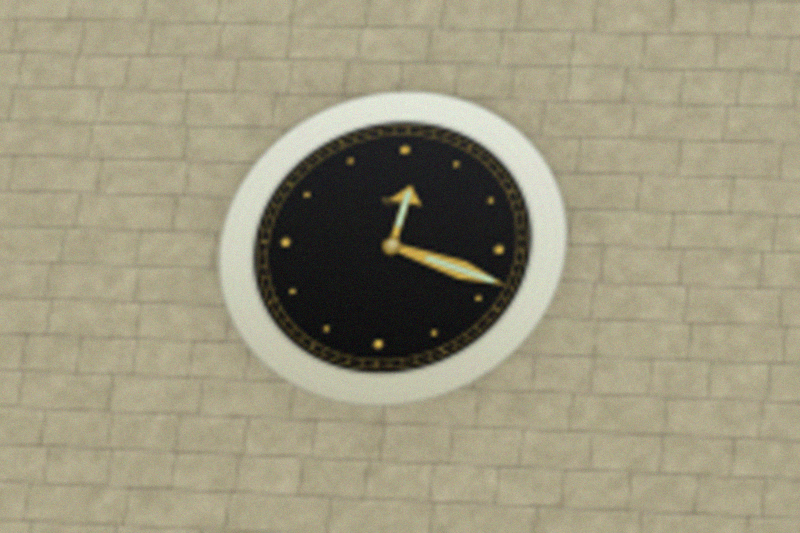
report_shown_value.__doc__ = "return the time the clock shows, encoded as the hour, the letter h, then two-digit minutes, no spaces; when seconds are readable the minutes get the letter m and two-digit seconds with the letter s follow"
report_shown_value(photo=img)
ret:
12h18
